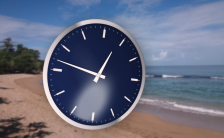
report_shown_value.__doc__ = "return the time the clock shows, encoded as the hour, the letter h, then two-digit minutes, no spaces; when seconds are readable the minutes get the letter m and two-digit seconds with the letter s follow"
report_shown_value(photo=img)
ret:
12h47
